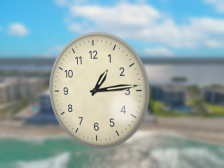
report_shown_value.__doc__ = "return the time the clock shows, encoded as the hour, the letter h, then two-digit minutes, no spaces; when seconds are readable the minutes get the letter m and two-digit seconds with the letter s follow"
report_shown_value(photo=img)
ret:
1h14
